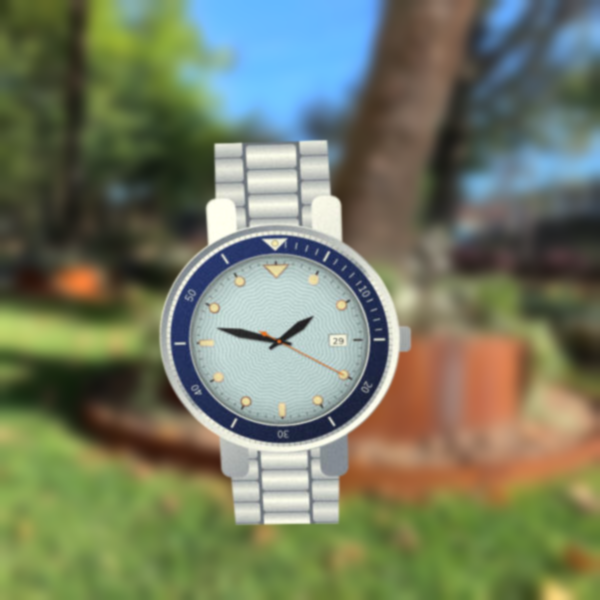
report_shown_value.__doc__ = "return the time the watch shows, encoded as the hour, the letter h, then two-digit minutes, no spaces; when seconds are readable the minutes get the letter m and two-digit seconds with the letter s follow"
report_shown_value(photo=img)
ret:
1h47m20s
